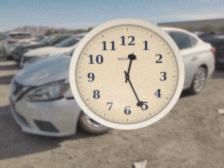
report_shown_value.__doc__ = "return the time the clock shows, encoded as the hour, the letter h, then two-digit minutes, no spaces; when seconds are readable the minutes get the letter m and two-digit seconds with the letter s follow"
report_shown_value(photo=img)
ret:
12h26
